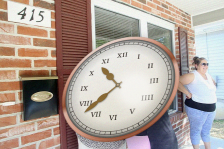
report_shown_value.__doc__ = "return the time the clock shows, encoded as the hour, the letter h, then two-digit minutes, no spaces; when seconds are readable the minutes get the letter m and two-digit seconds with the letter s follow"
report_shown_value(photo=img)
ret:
10h38
